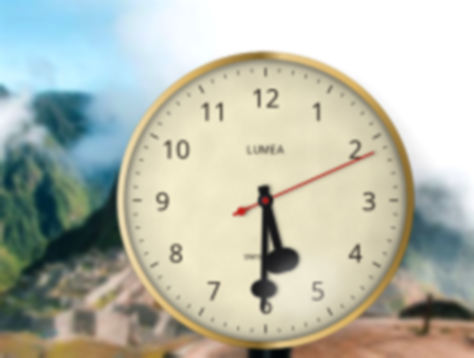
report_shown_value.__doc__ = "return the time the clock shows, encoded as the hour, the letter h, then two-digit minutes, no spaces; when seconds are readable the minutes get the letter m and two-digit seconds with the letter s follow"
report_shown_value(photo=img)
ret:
5h30m11s
